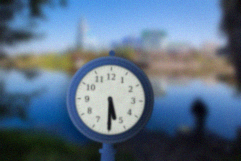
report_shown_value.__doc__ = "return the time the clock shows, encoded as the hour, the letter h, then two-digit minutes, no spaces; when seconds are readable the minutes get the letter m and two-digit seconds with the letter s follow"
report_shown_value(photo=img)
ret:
5h30
